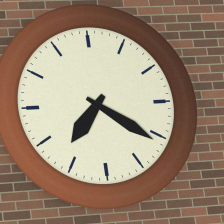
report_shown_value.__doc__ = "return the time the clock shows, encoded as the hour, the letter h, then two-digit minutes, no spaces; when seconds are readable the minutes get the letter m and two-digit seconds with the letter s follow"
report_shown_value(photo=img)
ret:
7h21
